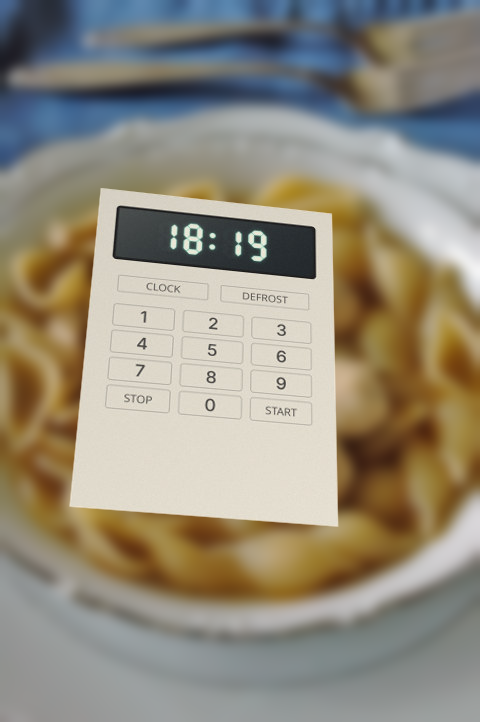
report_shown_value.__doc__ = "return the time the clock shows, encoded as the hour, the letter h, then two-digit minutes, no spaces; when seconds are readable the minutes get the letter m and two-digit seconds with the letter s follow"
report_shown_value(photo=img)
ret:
18h19
